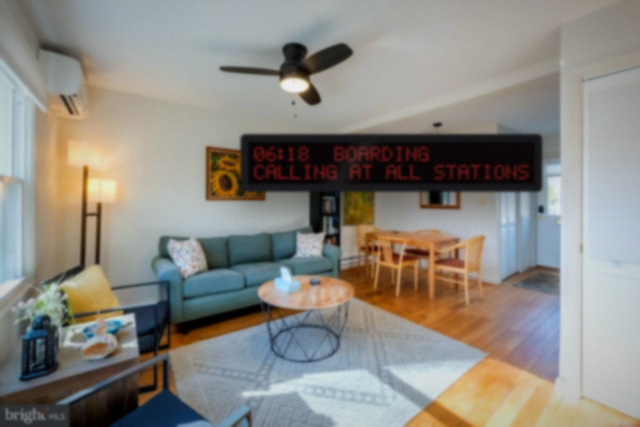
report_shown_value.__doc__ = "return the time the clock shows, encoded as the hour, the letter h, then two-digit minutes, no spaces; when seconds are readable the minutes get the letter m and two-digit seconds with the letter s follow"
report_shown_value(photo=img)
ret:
6h18
